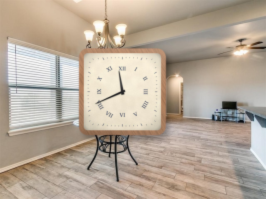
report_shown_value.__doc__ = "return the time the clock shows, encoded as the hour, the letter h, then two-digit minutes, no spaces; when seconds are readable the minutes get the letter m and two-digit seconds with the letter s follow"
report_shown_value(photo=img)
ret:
11h41
